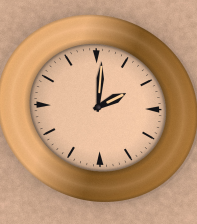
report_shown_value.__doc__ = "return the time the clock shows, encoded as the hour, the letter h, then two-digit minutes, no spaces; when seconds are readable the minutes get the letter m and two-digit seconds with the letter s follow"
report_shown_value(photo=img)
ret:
2h01
